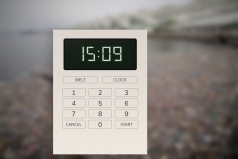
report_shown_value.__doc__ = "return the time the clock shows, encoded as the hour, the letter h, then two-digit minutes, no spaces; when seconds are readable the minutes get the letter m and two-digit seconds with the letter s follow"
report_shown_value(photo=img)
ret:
15h09
